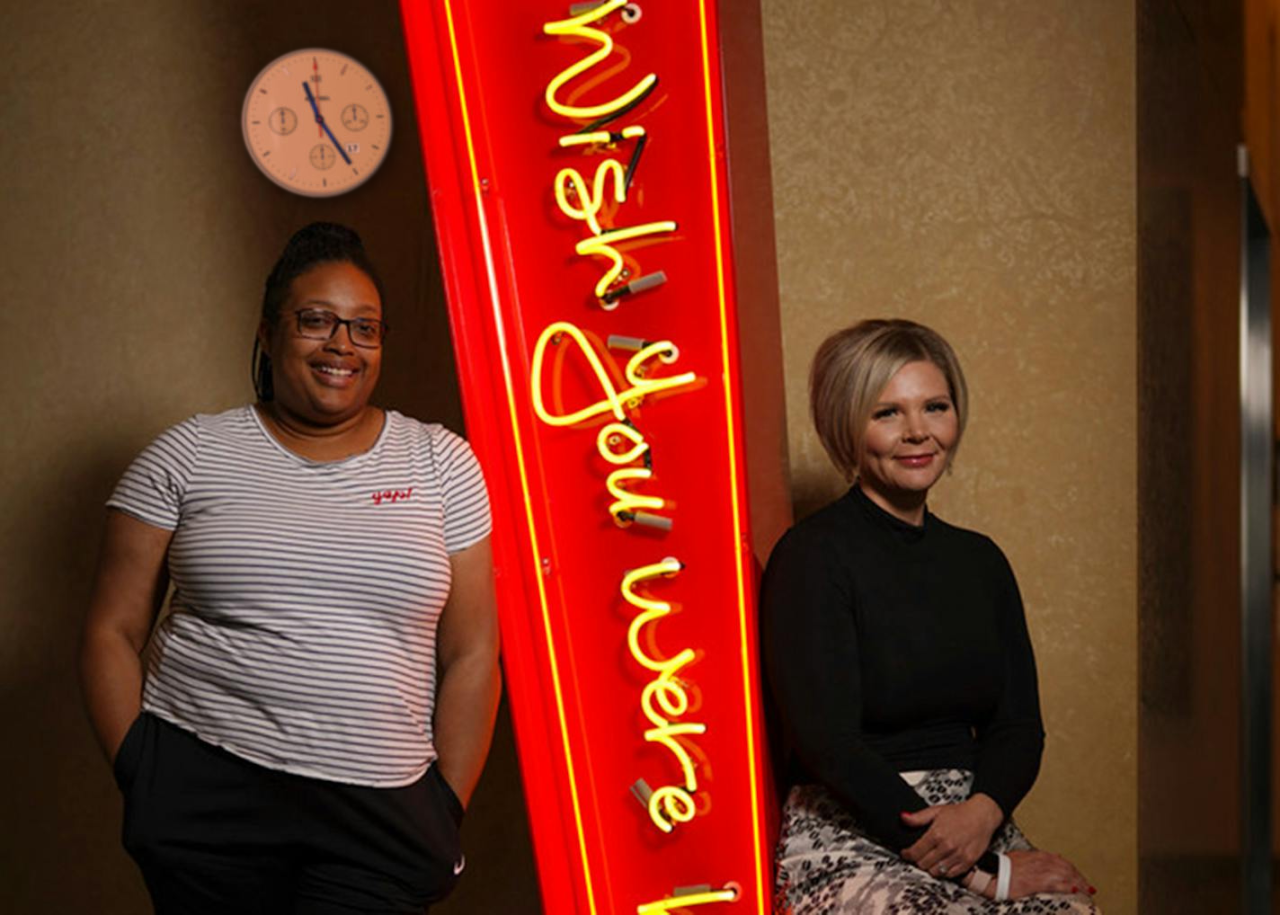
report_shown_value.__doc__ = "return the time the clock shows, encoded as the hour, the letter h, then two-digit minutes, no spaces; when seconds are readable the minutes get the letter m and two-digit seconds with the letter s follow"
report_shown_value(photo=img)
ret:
11h25
